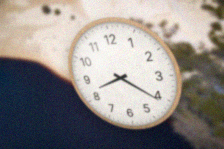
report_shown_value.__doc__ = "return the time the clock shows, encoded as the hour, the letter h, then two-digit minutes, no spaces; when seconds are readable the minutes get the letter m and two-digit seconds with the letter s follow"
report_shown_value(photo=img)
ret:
8h21
